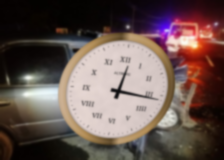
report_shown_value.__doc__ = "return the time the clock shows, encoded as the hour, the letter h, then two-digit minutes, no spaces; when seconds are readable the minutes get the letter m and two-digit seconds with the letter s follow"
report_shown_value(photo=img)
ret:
12h16
